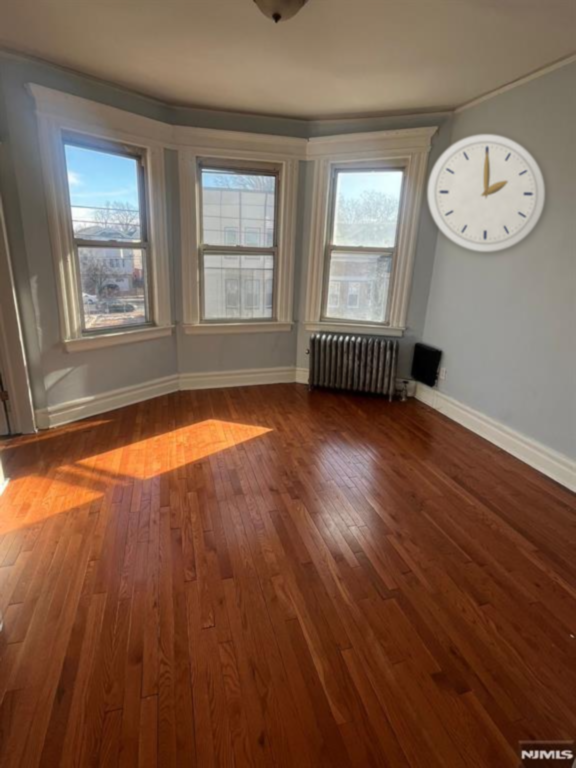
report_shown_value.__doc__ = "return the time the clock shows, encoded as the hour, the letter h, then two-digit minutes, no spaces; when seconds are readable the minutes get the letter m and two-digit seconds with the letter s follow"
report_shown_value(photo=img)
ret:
2h00
